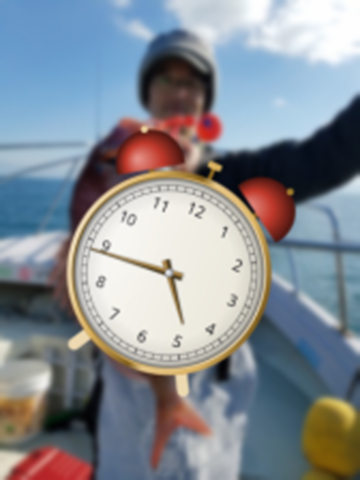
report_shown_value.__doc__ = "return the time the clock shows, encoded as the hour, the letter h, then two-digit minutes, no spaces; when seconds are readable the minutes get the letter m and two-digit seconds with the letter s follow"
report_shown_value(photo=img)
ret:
4h44
